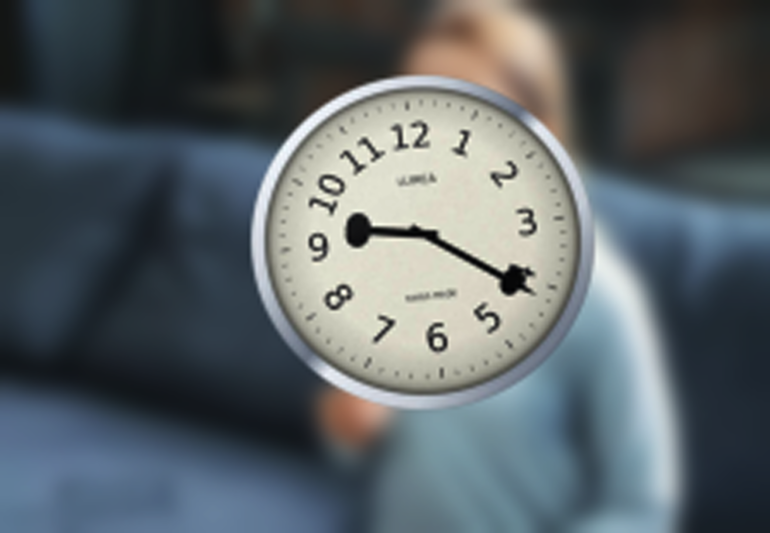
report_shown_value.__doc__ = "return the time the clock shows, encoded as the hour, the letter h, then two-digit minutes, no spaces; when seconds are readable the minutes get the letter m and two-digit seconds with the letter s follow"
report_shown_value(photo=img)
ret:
9h21
